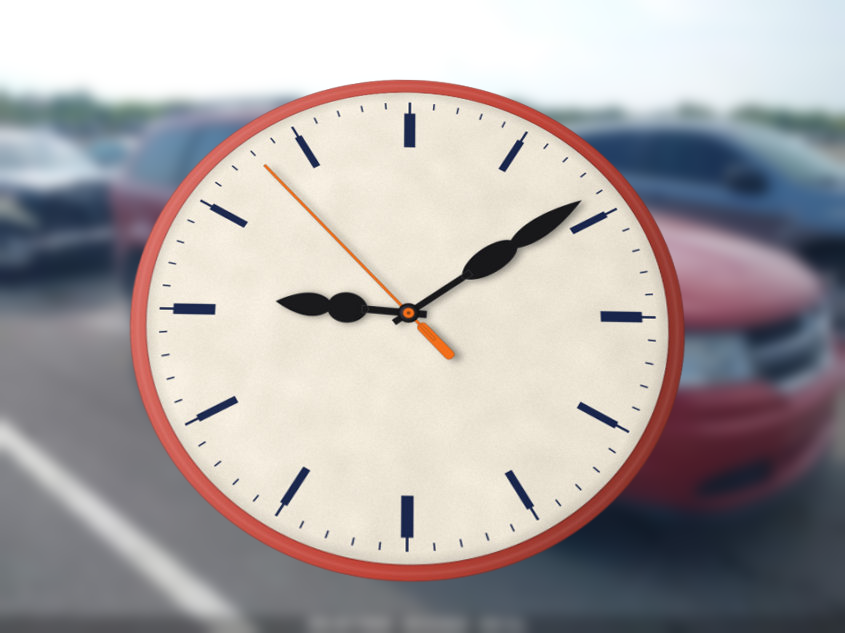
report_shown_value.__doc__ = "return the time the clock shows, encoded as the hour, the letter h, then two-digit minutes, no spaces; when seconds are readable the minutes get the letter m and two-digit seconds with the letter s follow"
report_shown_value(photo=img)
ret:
9h08m53s
